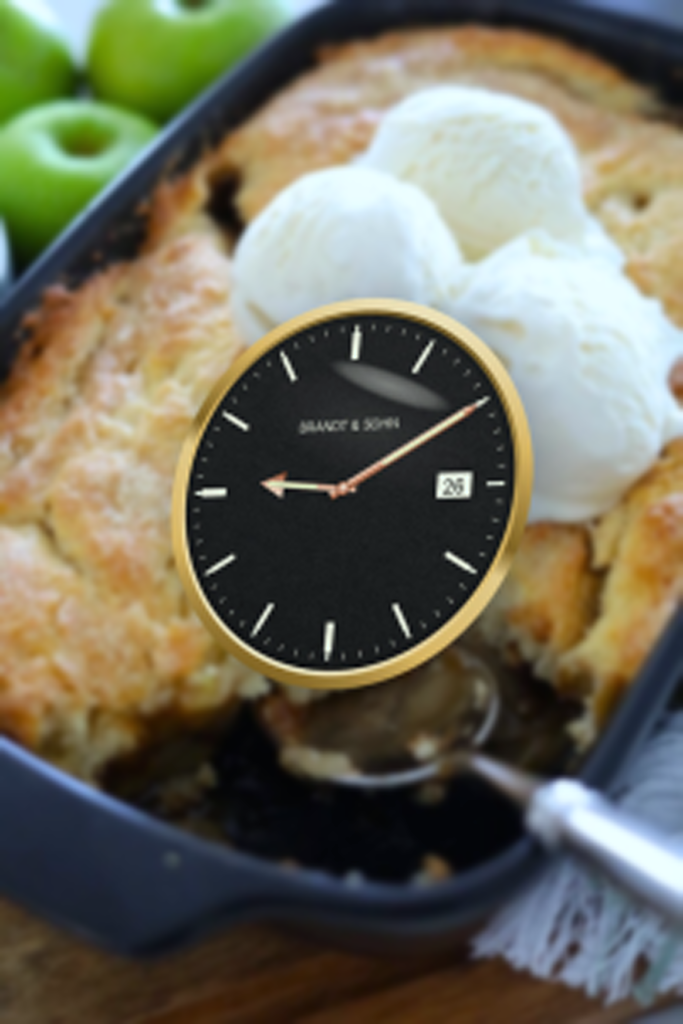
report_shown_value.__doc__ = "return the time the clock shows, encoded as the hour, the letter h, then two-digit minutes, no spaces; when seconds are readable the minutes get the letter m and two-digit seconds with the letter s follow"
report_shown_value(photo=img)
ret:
9h10
